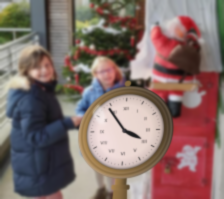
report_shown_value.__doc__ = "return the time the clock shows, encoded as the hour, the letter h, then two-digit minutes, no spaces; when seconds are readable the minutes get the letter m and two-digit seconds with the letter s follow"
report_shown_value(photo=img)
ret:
3h54
